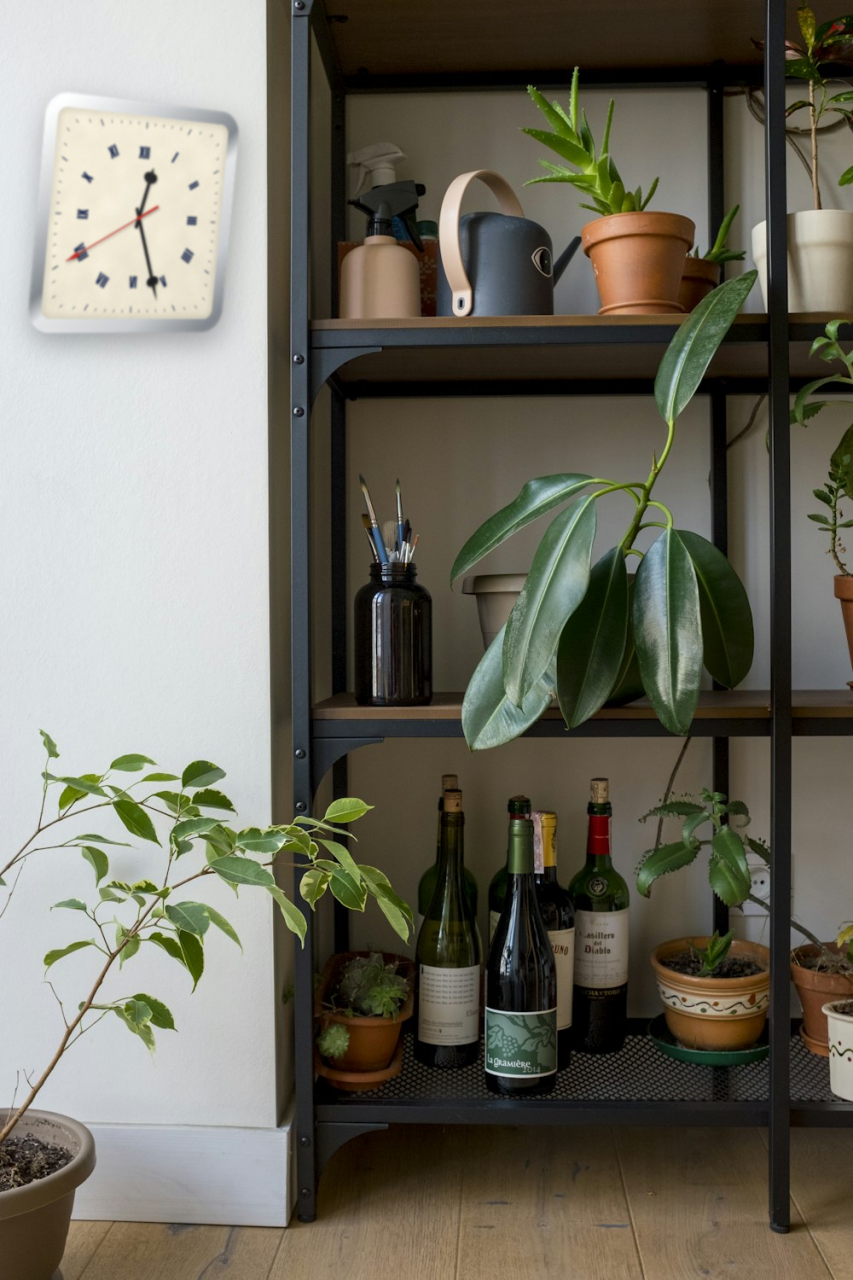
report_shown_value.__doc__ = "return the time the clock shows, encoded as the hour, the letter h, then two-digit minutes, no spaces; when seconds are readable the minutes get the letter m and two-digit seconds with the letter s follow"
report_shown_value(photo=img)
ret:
12h26m40s
